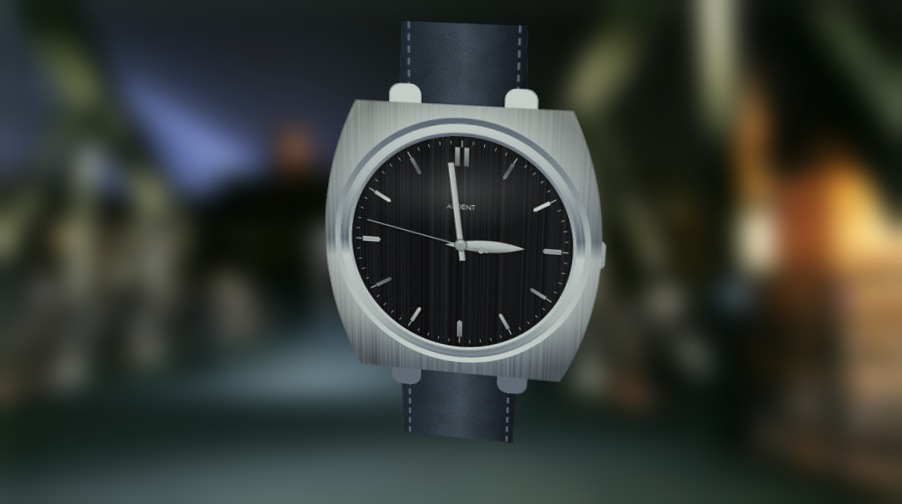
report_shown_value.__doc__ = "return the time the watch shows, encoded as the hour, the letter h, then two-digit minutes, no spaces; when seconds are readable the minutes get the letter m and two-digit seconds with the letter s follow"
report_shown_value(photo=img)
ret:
2h58m47s
